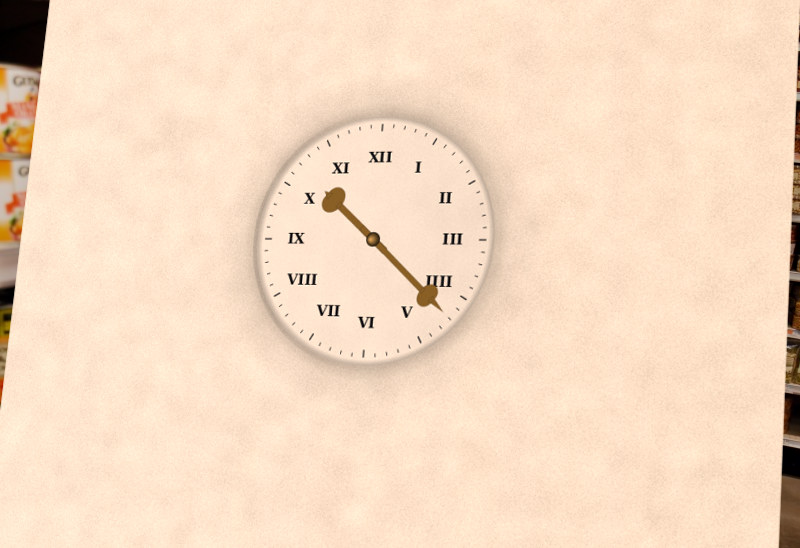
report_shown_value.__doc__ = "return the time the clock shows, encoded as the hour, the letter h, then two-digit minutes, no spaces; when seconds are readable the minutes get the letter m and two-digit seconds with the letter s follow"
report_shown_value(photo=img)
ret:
10h22
